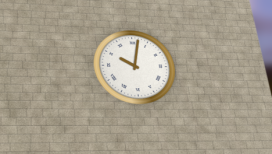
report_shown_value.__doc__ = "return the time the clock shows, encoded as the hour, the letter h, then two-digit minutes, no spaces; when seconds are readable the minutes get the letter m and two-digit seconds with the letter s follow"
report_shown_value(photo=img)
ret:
10h02
